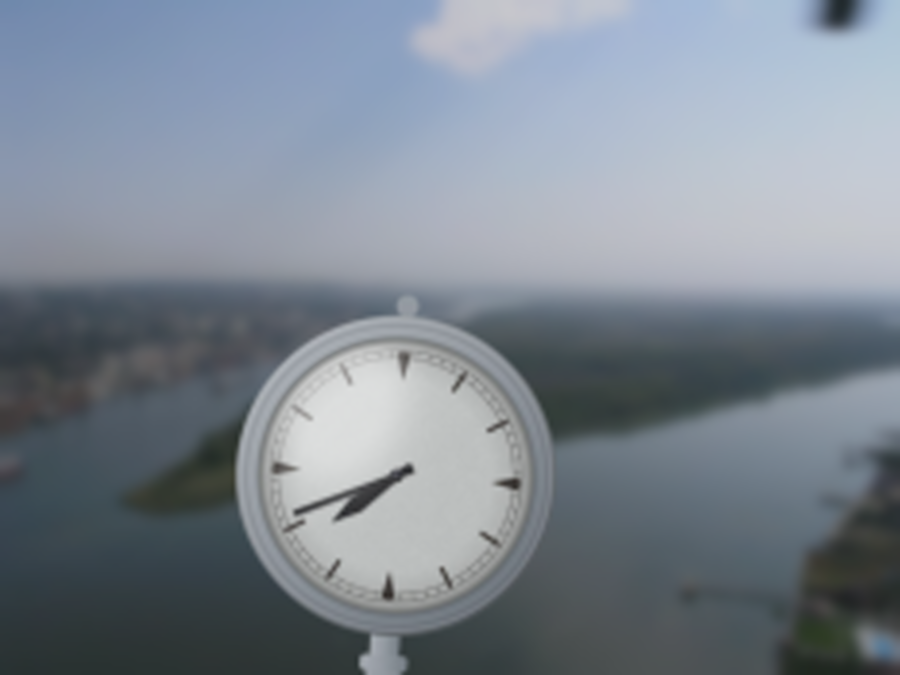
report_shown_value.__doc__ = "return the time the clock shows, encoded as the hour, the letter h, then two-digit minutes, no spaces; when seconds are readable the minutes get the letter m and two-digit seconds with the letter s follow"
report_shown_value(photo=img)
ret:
7h41
